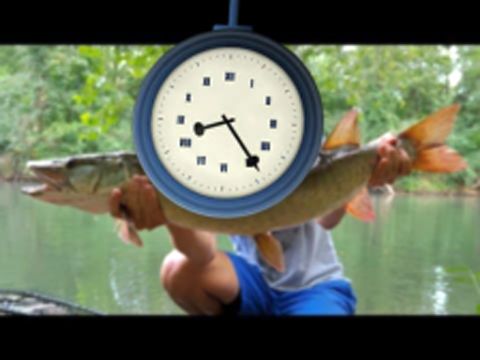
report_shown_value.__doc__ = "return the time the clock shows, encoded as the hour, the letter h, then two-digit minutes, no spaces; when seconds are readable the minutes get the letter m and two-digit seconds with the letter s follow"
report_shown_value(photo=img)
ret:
8h24
